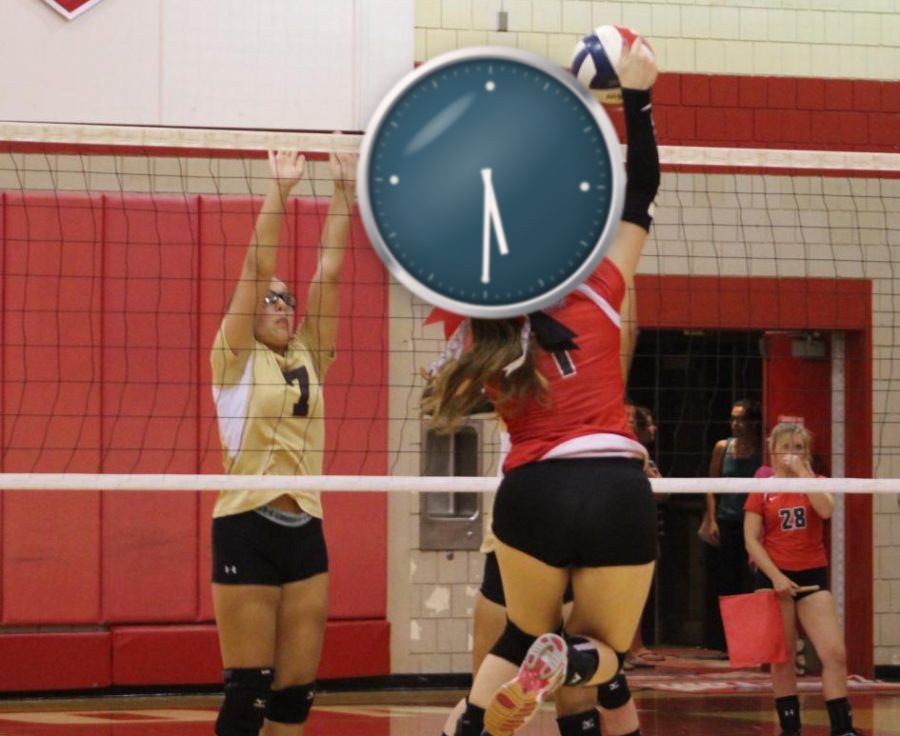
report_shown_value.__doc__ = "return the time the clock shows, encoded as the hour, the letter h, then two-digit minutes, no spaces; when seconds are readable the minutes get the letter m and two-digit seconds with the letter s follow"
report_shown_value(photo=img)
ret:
5h30
